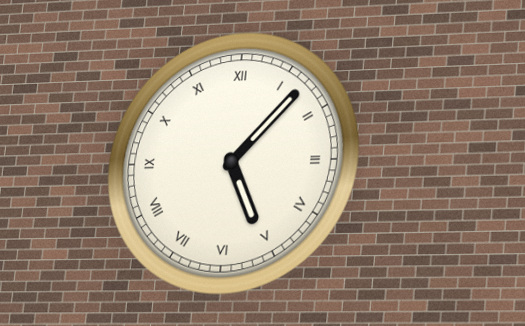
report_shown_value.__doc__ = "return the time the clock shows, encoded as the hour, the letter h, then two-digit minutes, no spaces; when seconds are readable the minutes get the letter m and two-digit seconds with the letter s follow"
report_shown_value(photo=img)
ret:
5h07
